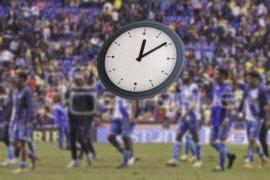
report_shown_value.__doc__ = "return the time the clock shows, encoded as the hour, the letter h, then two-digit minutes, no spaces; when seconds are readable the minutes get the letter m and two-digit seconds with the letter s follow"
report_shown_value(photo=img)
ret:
12h09
